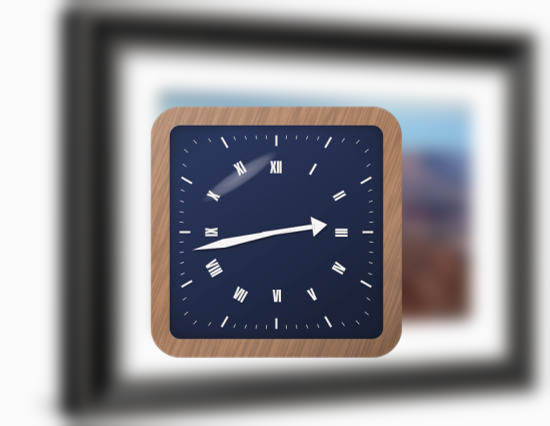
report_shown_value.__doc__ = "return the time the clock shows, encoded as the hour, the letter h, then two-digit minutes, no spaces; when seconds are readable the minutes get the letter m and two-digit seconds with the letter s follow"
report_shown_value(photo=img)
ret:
2h43
